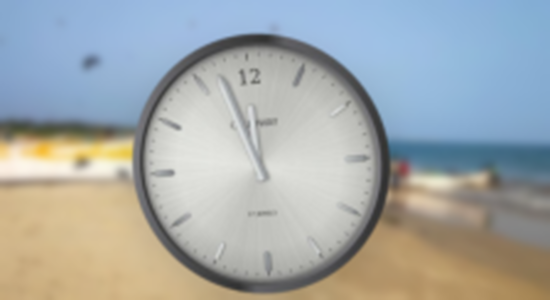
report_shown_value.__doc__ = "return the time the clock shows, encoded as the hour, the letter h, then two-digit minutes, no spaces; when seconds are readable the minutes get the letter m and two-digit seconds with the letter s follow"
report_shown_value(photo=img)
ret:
11h57
